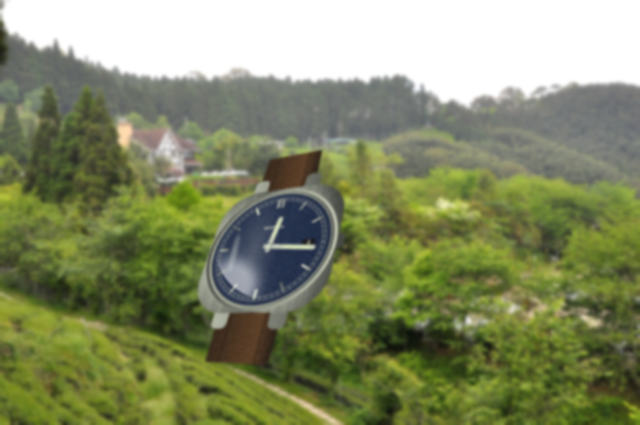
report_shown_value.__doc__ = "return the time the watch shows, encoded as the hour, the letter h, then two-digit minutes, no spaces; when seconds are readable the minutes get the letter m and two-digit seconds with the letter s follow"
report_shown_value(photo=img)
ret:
12h16
